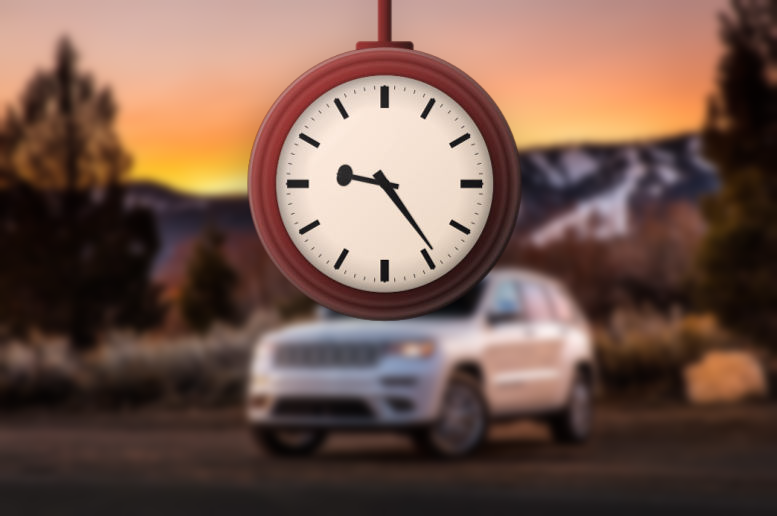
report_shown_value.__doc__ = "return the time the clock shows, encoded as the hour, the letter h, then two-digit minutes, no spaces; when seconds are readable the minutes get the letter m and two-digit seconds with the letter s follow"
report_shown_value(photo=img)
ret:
9h24
